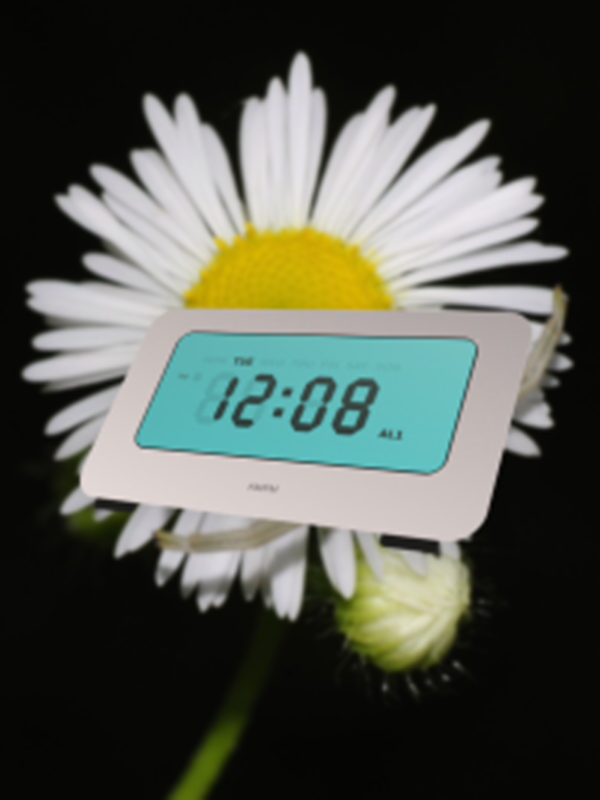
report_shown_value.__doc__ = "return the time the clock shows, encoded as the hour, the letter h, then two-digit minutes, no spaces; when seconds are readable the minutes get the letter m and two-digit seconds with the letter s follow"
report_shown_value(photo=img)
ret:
12h08
